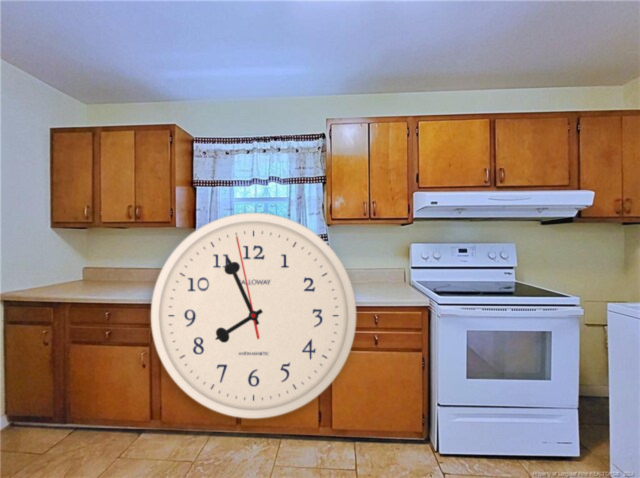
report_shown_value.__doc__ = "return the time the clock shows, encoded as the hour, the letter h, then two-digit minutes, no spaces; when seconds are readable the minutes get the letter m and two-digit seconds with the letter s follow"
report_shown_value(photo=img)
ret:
7h55m58s
